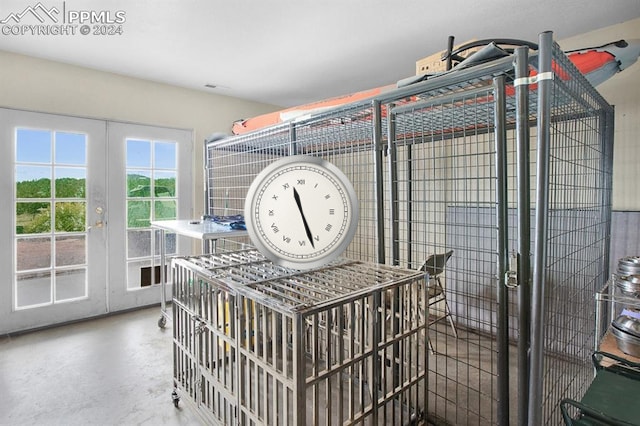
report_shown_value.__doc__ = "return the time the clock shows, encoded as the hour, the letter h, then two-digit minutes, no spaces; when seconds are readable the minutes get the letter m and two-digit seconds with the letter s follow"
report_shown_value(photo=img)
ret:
11h27
